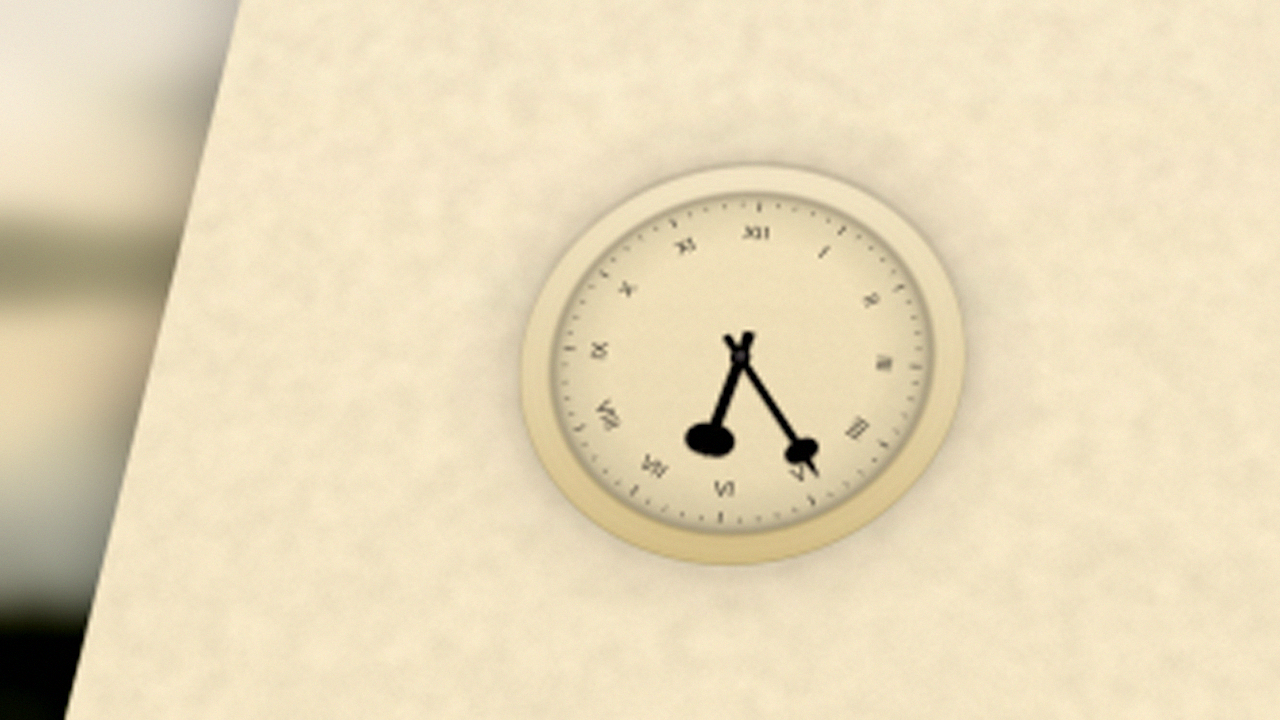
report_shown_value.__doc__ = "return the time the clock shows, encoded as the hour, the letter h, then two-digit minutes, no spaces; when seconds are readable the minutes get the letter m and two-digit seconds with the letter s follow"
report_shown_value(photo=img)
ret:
6h24
